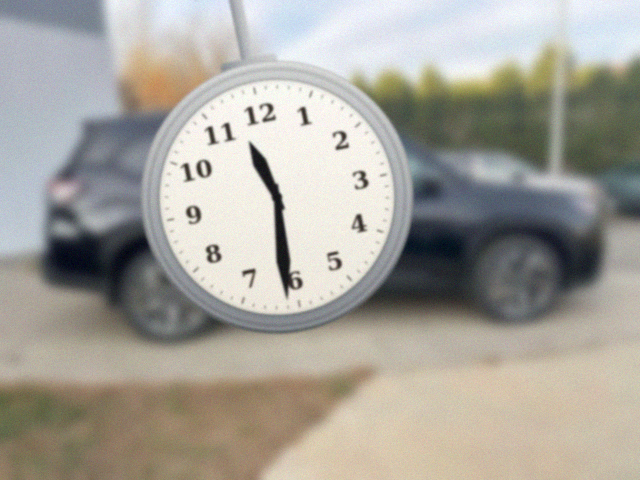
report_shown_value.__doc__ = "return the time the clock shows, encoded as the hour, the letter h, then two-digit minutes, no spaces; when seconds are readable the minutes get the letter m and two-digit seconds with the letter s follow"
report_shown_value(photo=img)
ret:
11h31
